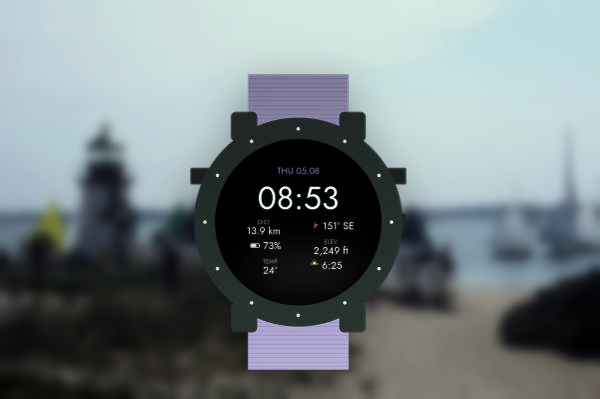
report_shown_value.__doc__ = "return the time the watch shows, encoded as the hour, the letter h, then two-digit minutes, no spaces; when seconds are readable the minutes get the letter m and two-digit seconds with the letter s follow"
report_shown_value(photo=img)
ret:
8h53
